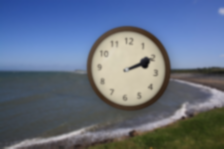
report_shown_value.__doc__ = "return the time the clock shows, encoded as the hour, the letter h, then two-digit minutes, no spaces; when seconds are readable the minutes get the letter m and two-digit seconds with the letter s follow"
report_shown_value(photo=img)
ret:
2h10
